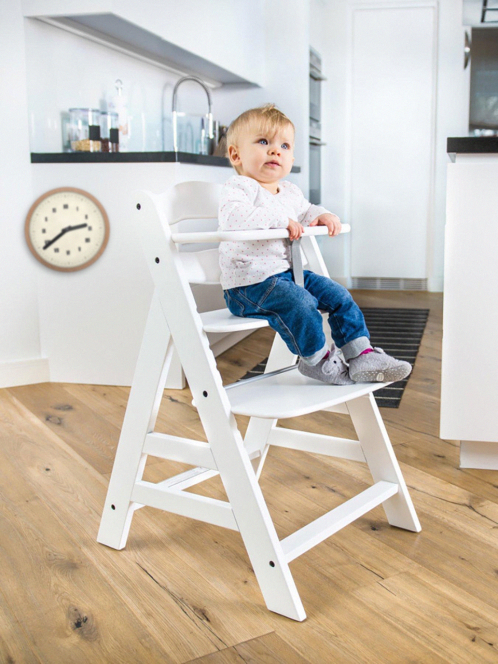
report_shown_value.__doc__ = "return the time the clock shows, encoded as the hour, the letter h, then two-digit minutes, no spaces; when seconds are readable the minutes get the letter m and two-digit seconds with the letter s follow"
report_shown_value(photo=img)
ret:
2h39
